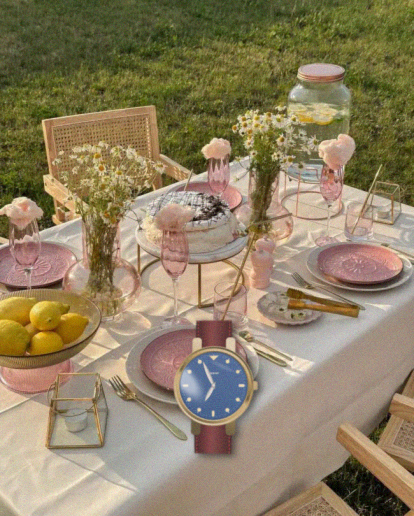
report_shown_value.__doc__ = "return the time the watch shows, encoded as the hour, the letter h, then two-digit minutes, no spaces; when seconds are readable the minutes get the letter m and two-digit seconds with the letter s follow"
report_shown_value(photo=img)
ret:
6h56
